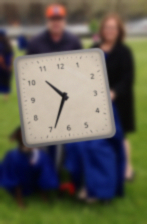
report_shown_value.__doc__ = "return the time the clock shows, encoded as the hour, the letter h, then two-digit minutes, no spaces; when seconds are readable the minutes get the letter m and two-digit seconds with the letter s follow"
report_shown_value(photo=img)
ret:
10h34
